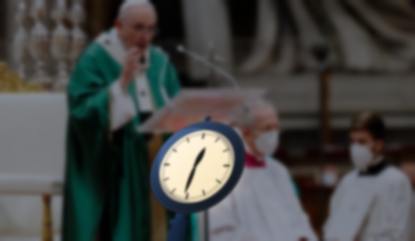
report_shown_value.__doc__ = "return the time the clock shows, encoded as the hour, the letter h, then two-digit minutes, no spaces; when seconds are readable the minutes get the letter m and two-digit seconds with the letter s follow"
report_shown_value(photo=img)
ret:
12h31
